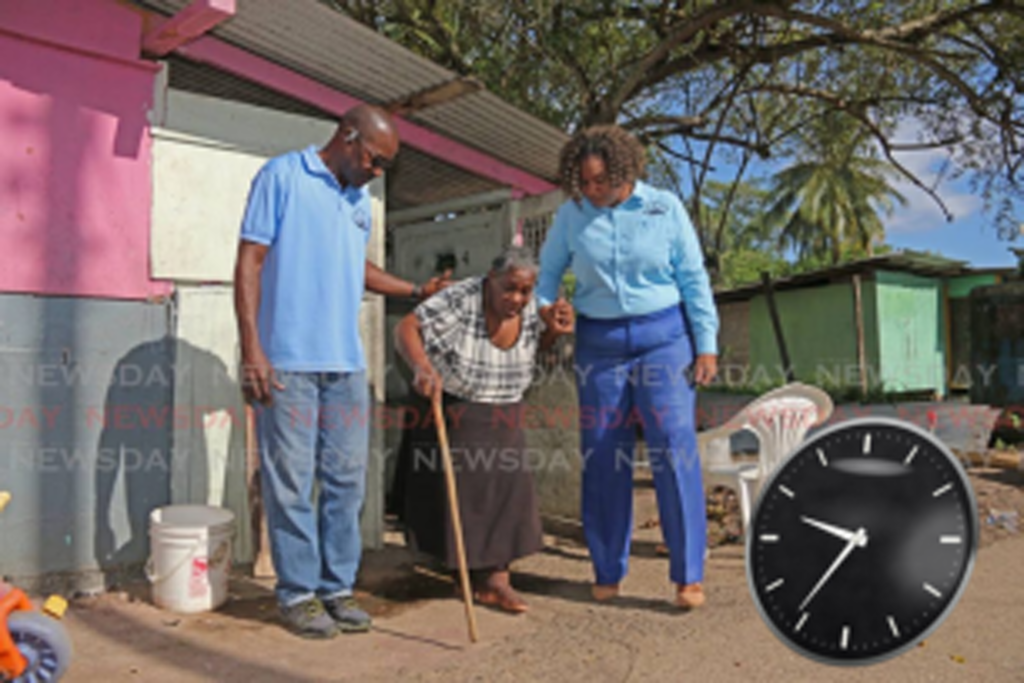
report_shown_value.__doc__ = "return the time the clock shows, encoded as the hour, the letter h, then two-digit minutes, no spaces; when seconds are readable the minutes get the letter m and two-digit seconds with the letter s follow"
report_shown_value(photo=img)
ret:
9h36
